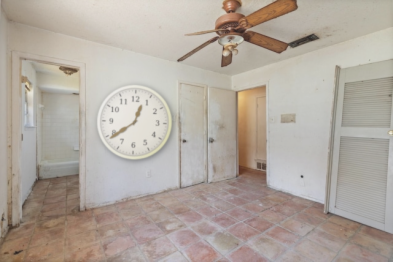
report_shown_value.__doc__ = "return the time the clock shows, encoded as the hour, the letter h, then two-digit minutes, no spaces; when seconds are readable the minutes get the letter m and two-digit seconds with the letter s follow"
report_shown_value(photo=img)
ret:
12h39
